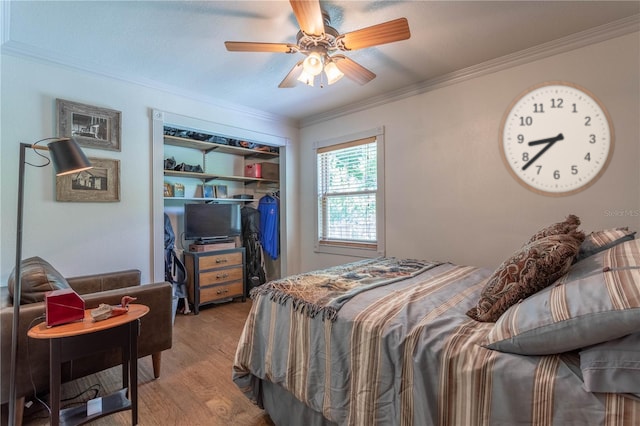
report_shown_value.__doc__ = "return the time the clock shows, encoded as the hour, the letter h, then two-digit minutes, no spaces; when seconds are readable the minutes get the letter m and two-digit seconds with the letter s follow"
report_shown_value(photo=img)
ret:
8h38
